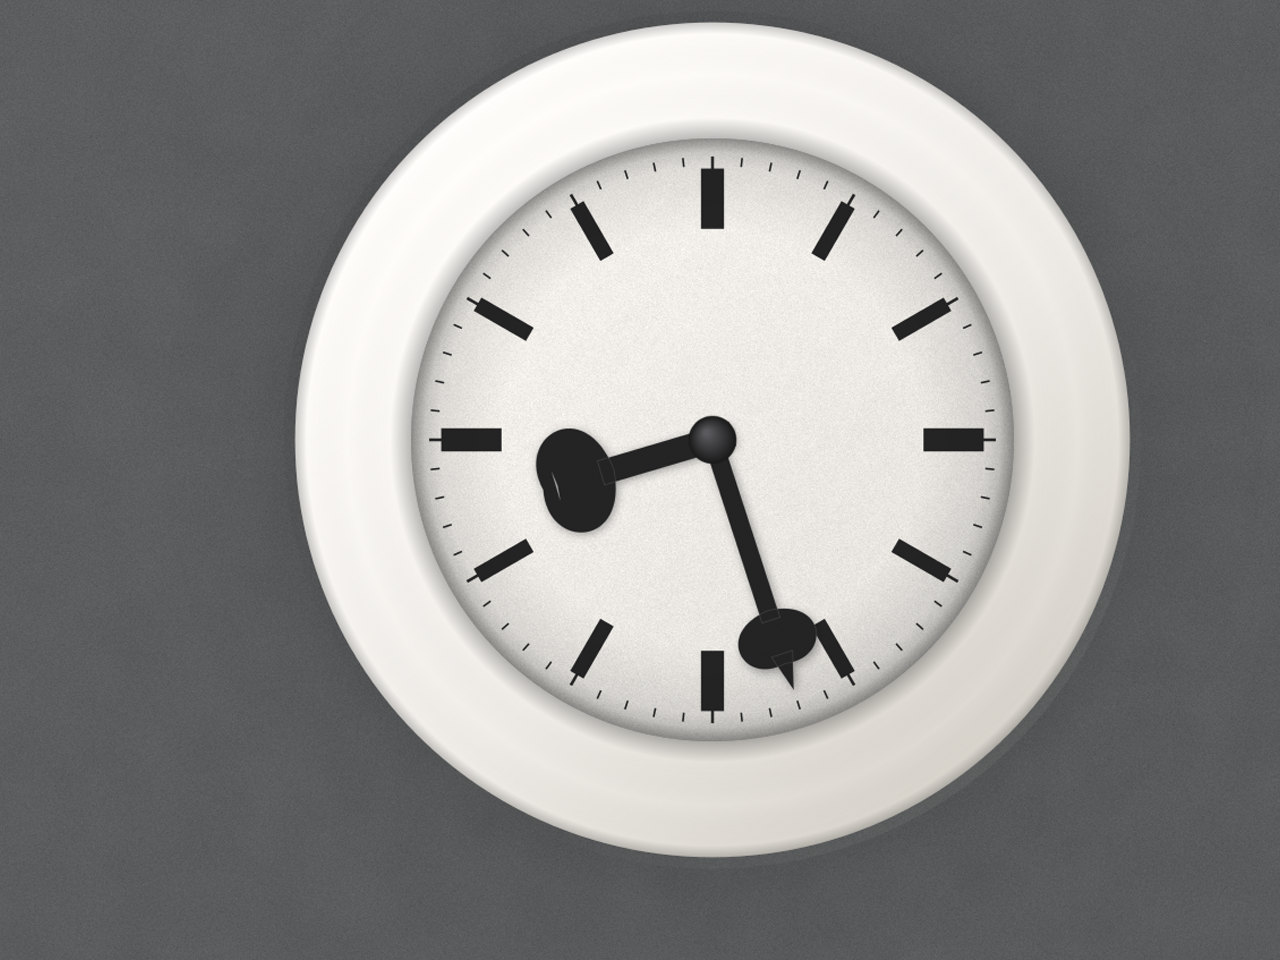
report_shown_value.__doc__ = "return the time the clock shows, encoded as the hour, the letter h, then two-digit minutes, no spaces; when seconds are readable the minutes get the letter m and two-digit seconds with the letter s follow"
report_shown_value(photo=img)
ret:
8h27
